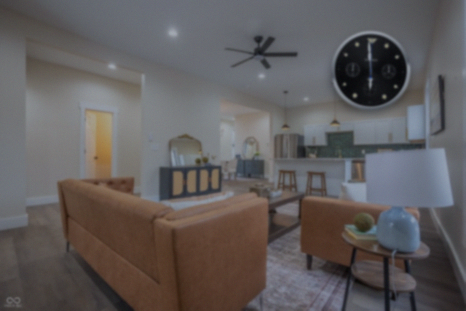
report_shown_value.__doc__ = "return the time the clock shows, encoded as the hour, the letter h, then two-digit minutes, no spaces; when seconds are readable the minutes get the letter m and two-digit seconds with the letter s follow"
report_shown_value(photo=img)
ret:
5h59
